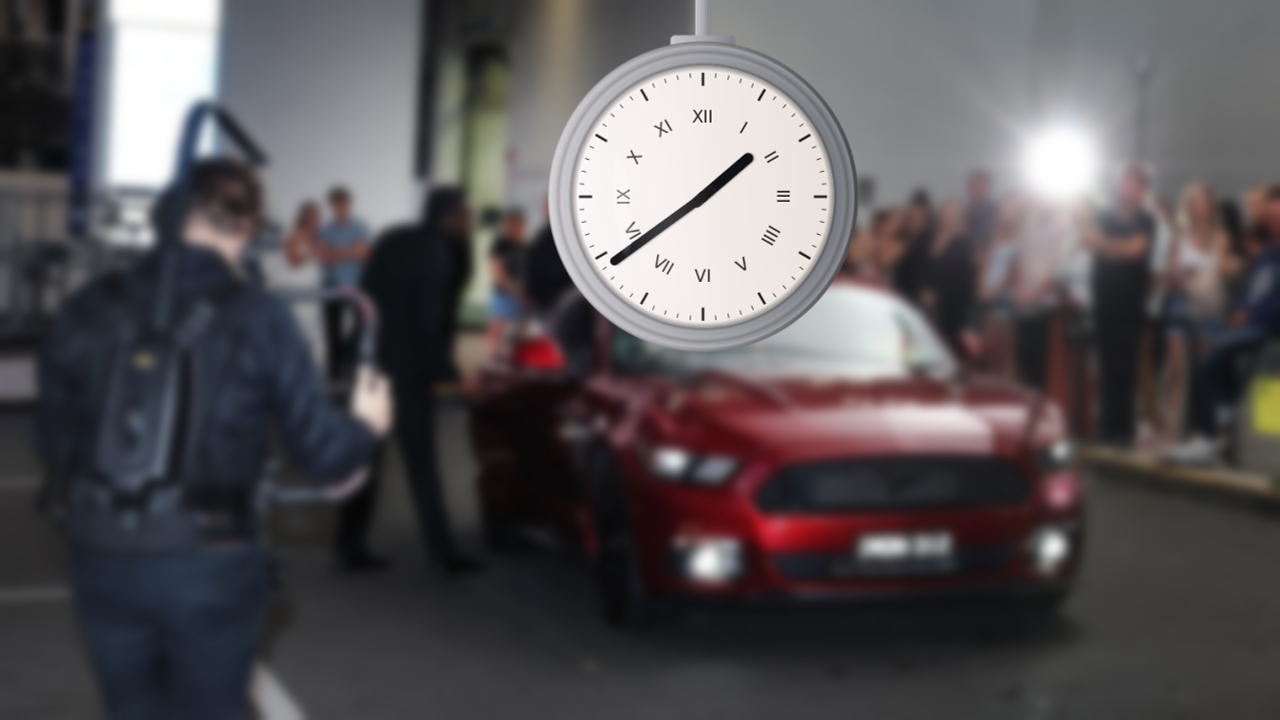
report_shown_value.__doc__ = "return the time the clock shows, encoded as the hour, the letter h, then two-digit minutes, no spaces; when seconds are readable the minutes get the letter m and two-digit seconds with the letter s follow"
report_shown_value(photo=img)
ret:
1h39
